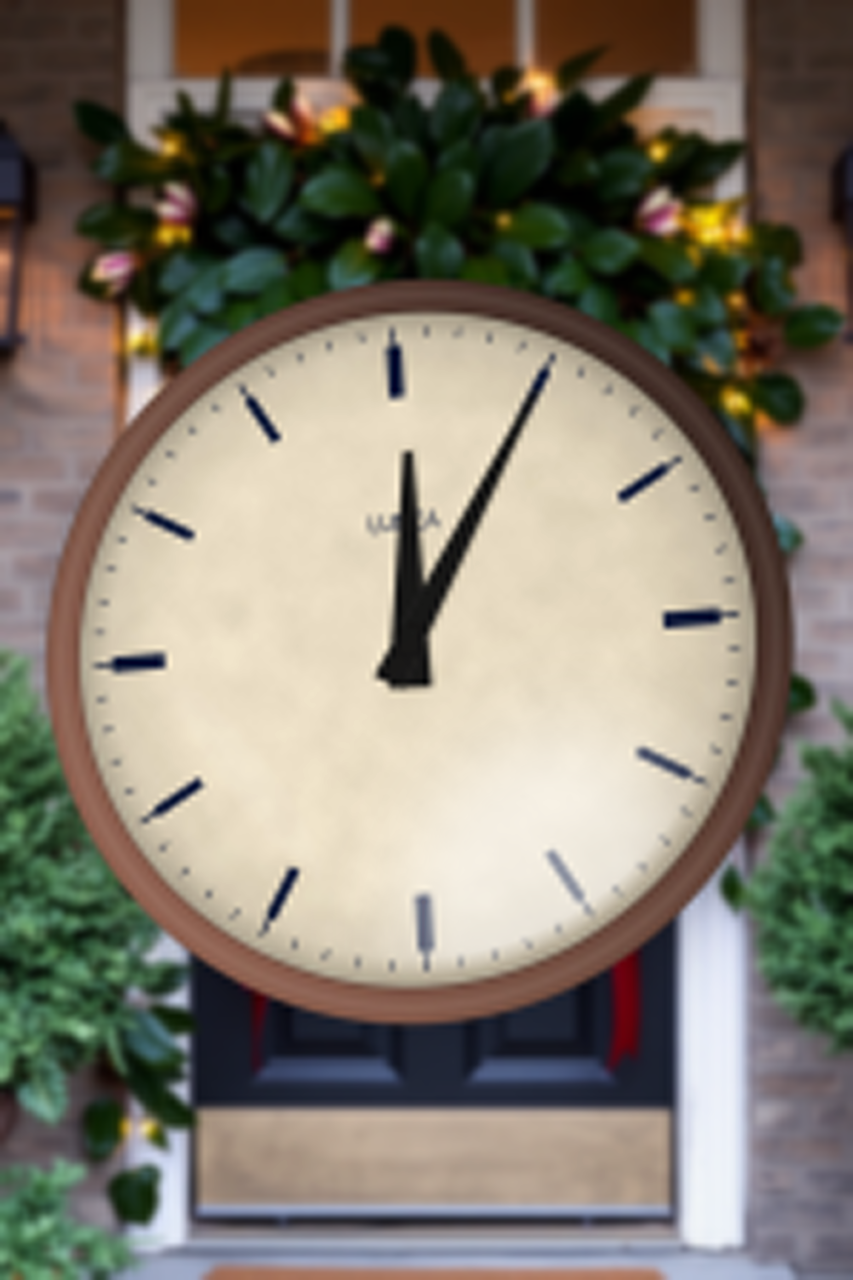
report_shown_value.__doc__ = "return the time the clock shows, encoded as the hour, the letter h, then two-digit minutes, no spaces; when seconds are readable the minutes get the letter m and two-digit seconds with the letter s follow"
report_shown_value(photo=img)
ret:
12h05
